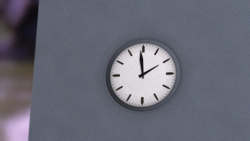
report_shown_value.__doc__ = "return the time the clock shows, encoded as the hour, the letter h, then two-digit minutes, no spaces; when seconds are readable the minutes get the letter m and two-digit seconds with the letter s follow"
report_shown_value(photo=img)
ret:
1h59
